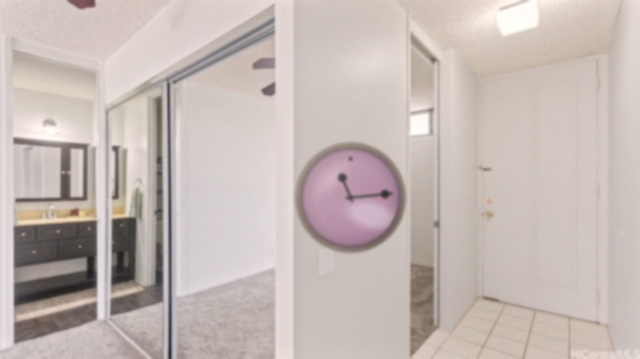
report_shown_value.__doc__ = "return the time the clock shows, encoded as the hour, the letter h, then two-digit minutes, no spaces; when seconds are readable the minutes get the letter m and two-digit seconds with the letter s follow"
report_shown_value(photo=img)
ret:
11h14
